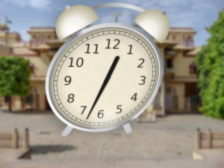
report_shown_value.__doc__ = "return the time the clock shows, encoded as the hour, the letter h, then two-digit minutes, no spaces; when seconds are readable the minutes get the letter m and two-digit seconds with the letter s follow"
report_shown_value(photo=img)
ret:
12h33
